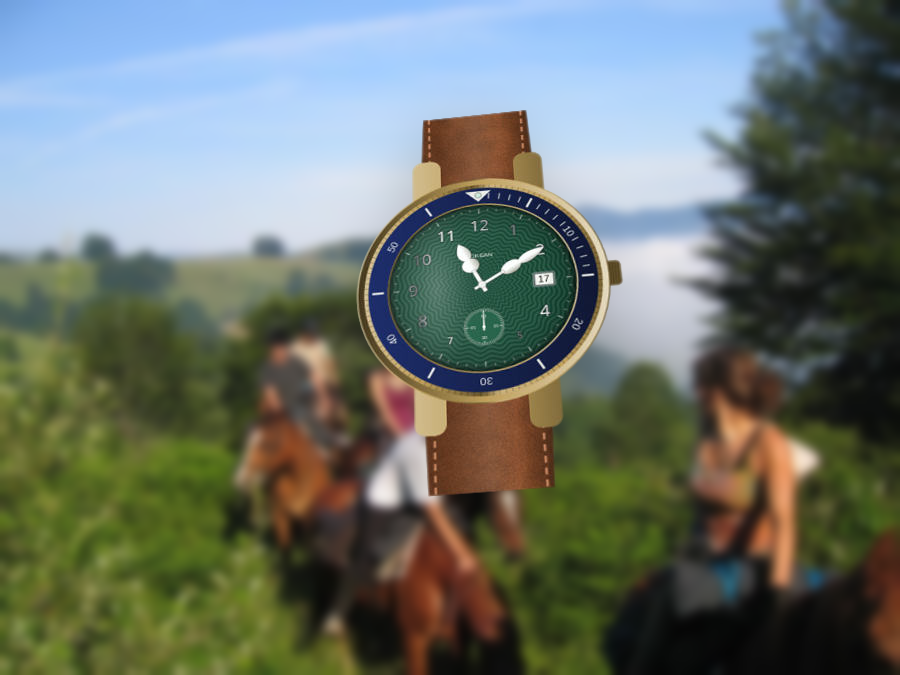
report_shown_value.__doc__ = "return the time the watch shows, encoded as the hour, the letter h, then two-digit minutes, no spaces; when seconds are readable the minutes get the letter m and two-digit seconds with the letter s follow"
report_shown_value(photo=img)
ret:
11h10
